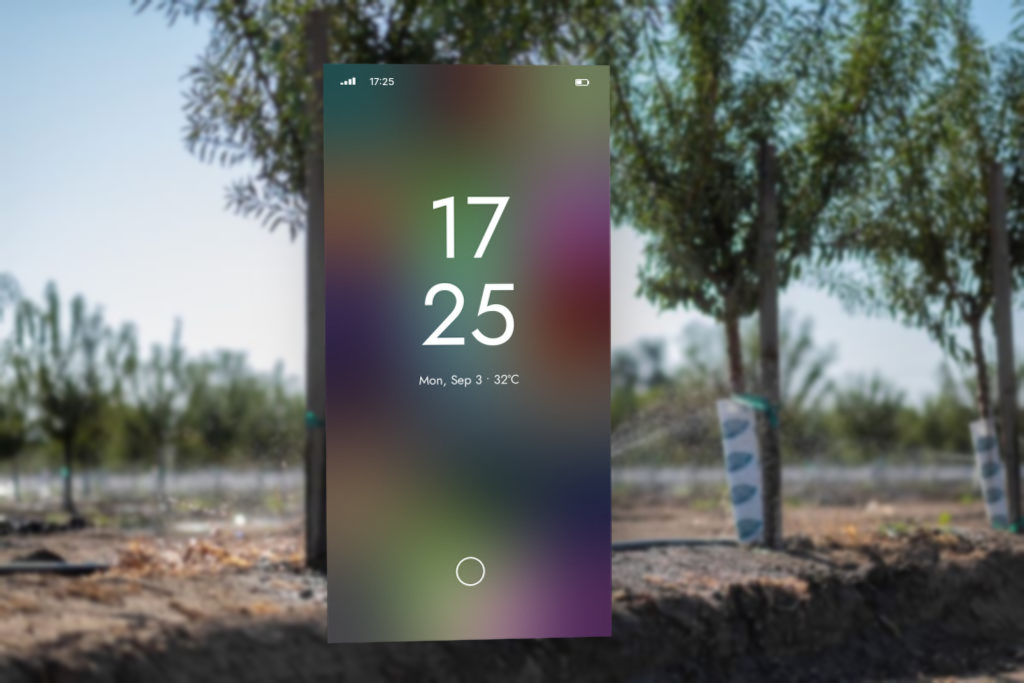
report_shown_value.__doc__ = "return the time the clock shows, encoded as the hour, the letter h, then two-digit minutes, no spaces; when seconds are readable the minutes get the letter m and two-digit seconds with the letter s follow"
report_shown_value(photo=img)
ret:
17h25
